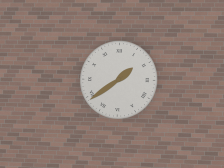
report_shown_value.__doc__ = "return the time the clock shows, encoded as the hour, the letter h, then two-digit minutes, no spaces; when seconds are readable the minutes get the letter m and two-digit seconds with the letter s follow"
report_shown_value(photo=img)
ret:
1h39
